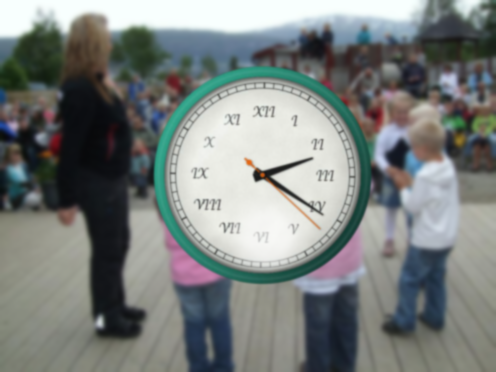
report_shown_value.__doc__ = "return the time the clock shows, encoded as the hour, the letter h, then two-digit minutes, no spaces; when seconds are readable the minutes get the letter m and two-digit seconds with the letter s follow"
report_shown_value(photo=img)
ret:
2h20m22s
